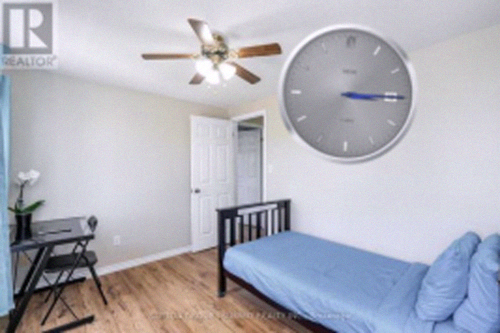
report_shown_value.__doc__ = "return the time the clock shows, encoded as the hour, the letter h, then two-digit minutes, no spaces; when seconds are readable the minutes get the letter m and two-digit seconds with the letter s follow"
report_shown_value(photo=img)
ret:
3h15
